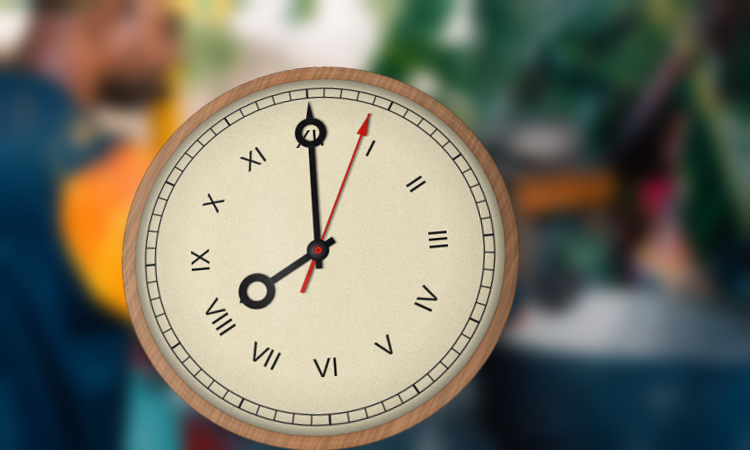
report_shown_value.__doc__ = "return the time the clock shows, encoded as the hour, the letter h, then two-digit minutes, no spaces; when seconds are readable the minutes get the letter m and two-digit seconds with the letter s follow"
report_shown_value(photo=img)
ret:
8h00m04s
